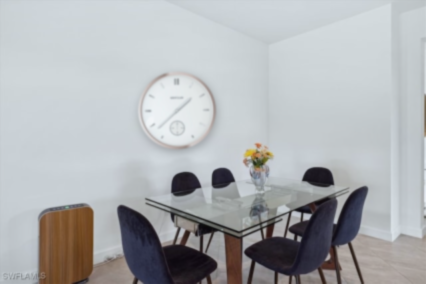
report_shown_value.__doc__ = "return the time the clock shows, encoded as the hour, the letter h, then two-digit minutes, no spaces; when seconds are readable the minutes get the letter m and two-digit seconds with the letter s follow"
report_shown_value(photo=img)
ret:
1h38
